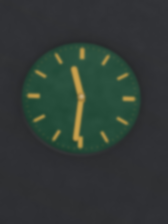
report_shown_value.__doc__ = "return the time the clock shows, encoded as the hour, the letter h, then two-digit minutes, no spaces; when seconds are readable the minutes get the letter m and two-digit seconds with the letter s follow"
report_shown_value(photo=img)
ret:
11h31
